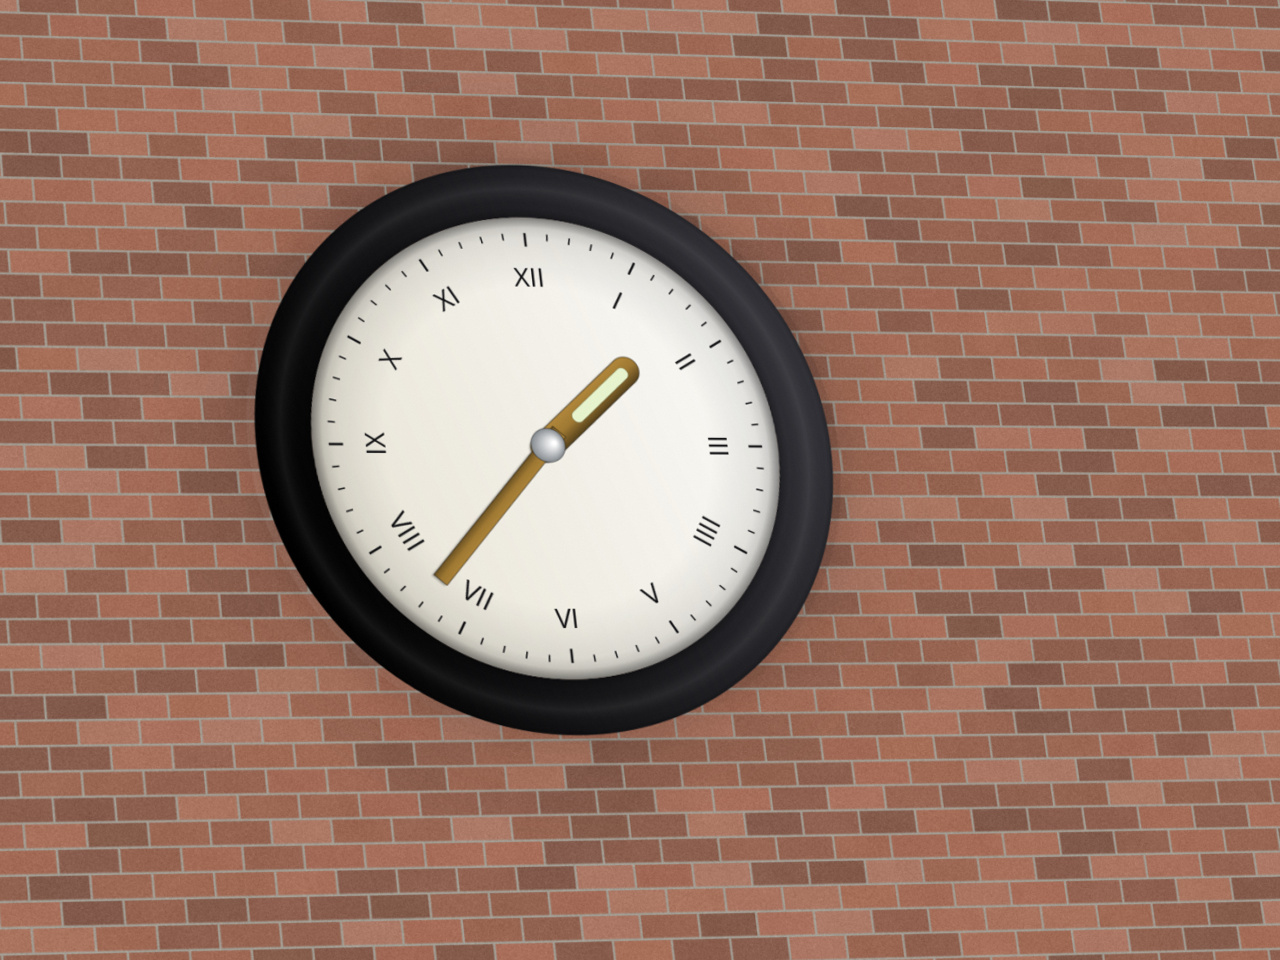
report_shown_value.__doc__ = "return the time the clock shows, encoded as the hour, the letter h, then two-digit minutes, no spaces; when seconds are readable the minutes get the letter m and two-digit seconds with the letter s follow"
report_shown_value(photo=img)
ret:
1h37
